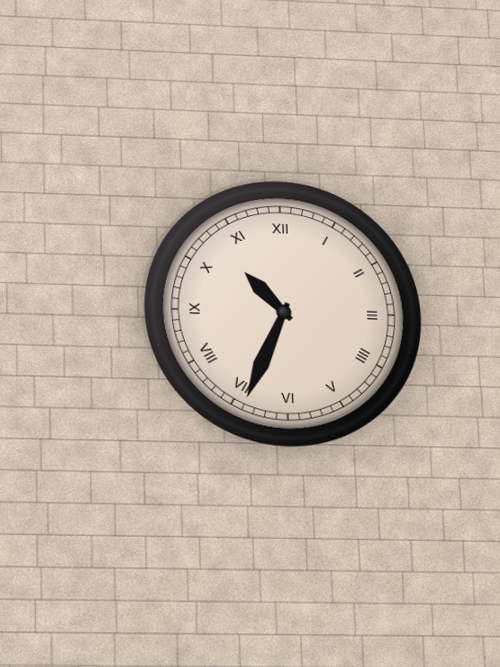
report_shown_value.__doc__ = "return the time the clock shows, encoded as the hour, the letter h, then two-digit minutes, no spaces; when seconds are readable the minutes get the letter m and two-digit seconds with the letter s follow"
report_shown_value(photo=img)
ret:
10h34
